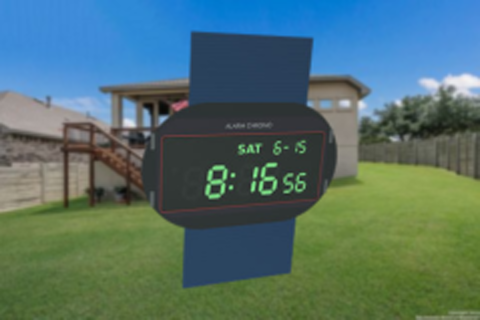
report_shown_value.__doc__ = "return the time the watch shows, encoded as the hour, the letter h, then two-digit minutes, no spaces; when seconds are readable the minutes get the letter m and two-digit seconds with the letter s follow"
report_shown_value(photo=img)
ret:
8h16m56s
